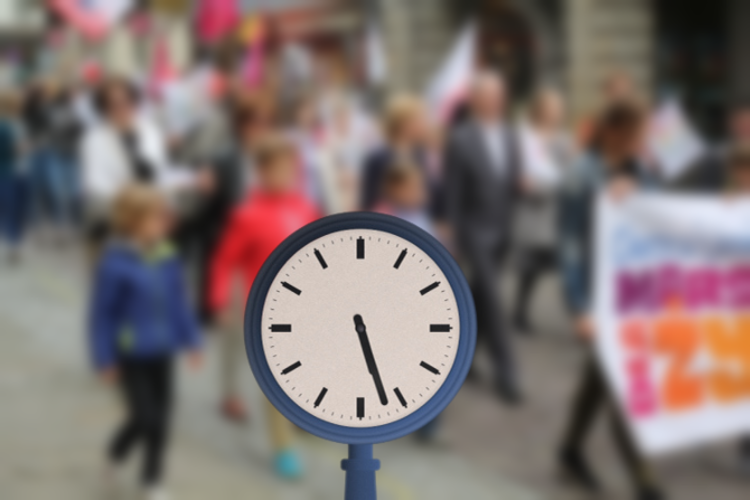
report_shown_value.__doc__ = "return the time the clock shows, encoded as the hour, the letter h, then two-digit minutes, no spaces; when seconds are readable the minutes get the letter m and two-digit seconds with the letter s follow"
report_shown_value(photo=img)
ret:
5h27
